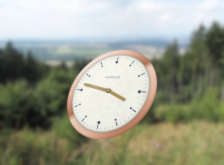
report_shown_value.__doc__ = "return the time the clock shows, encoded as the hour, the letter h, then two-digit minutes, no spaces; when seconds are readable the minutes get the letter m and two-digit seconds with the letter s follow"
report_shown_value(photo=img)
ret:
3h47
